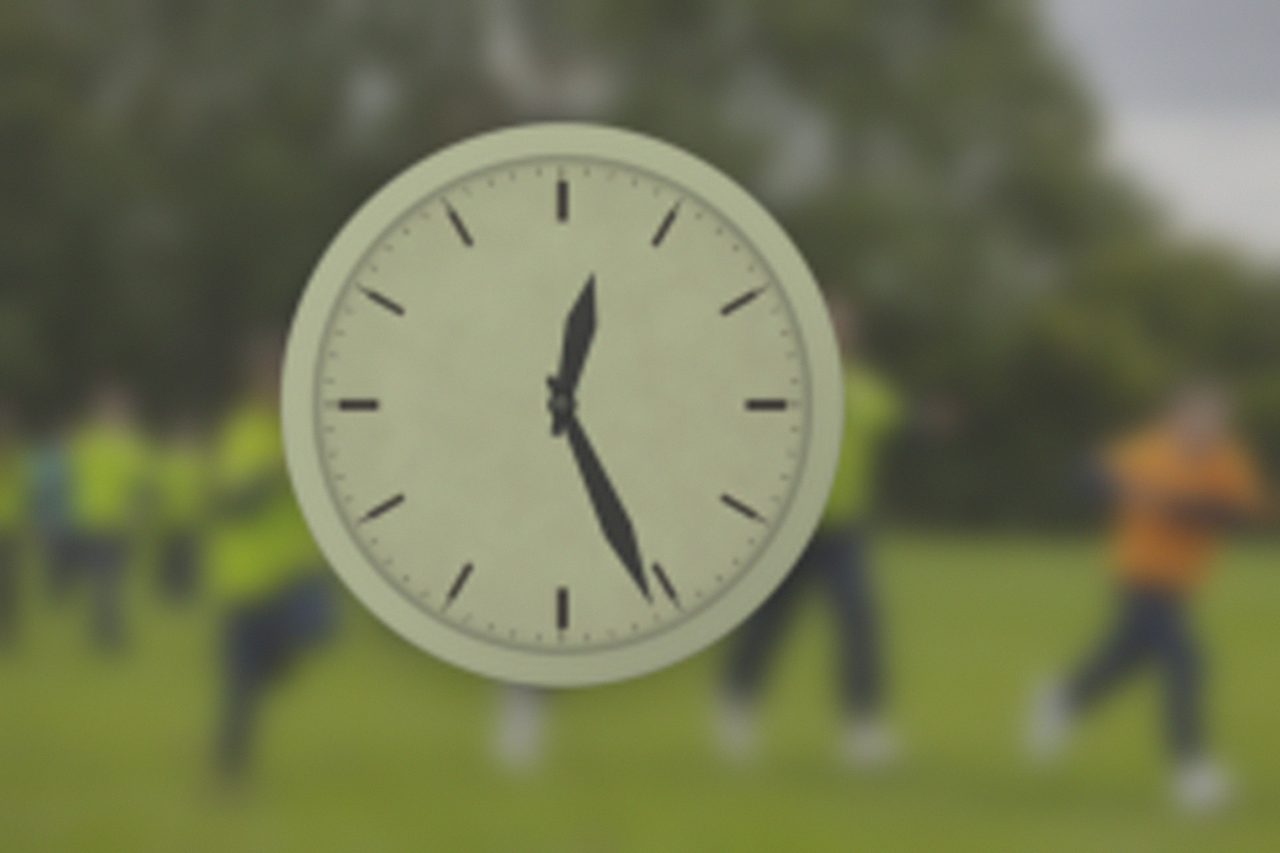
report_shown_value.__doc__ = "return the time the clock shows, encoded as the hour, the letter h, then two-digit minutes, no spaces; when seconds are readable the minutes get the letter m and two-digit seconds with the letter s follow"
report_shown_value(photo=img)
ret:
12h26
